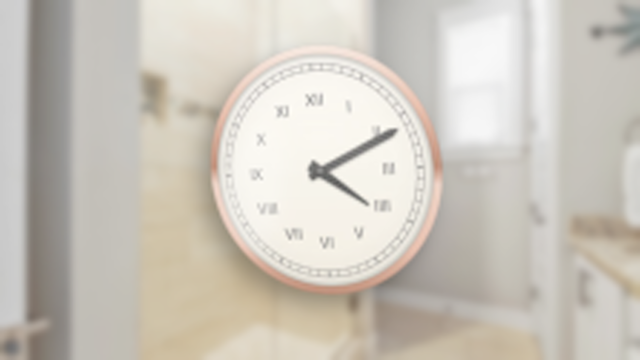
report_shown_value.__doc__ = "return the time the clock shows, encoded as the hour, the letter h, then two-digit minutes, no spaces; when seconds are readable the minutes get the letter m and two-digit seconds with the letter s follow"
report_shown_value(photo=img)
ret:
4h11
